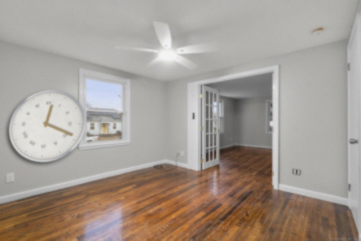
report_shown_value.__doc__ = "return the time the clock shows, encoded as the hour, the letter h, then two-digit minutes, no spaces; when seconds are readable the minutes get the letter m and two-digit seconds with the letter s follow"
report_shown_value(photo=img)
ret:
12h19
